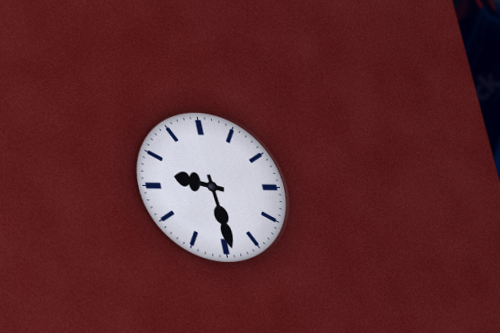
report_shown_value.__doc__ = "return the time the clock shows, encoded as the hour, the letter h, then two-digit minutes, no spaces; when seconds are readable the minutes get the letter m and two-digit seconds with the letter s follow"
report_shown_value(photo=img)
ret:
9h29
